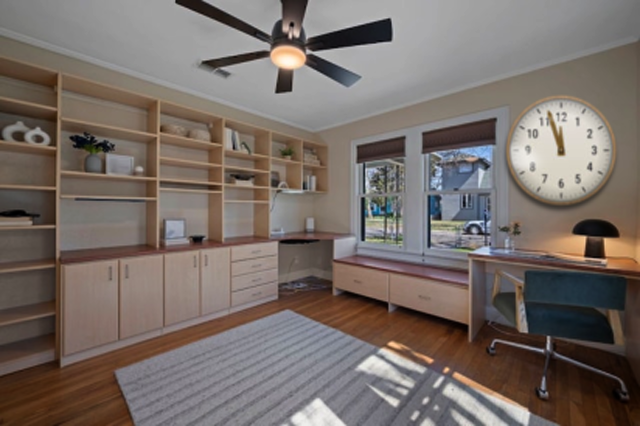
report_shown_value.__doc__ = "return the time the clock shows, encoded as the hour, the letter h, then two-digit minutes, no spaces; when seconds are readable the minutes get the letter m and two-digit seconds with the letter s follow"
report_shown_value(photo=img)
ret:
11h57
